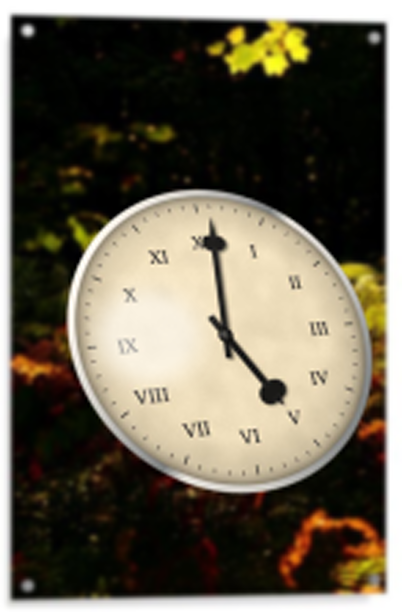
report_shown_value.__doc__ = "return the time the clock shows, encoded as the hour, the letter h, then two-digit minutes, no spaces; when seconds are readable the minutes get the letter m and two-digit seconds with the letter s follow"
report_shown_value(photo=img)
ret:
5h01
